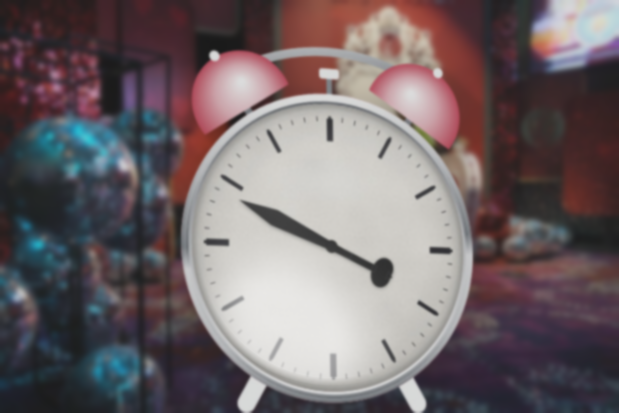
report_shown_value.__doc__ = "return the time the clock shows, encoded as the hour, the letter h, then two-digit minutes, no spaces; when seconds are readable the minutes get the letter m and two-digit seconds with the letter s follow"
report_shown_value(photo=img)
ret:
3h49
